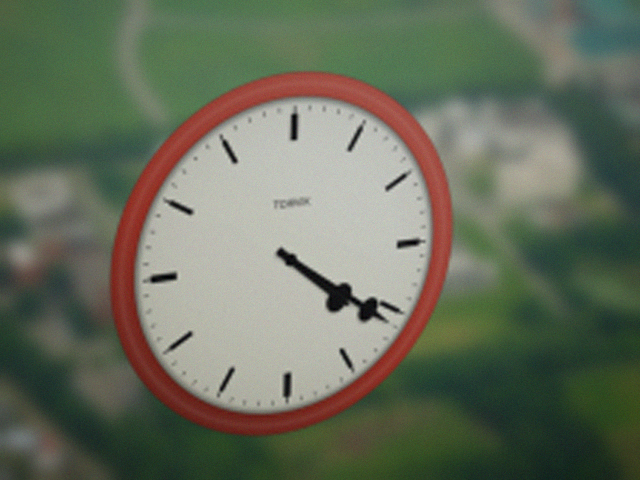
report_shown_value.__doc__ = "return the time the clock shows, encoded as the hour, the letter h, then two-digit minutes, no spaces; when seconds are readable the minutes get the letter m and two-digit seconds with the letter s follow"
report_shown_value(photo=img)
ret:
4h21
